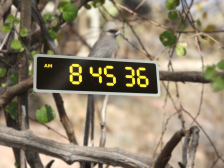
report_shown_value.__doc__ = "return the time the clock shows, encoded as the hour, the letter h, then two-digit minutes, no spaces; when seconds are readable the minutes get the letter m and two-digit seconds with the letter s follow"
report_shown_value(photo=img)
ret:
8h45m36s
